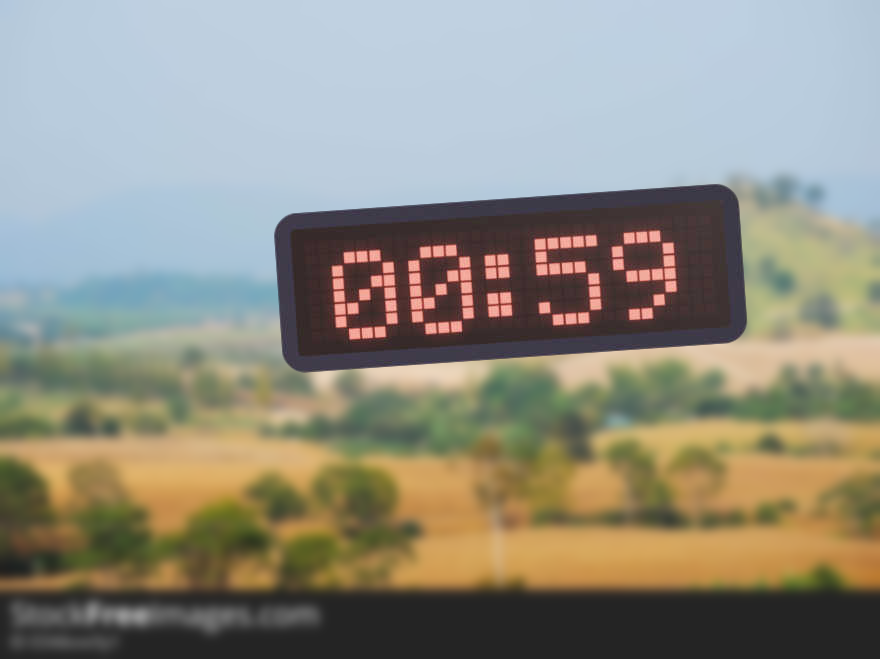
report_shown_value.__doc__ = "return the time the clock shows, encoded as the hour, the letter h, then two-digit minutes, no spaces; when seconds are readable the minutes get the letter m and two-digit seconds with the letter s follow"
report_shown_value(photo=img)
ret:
0h59
